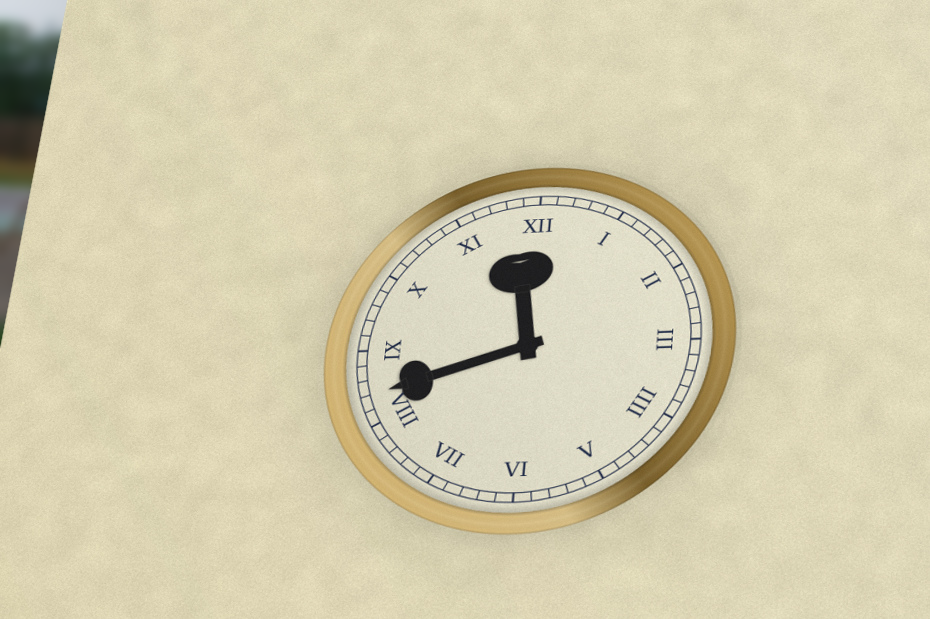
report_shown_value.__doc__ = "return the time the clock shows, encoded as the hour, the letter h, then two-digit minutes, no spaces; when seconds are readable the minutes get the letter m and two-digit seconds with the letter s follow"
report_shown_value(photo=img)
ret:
11h42
